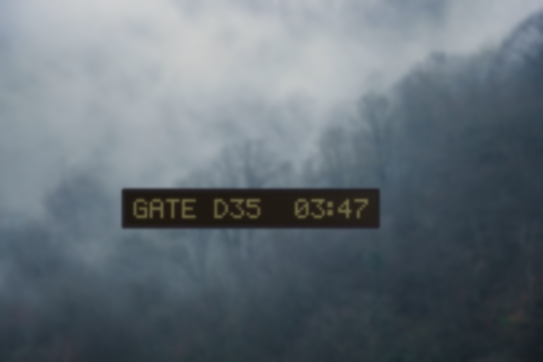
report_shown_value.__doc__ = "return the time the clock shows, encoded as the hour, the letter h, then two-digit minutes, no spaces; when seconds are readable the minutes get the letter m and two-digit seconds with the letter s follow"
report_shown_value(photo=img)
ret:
3h47
